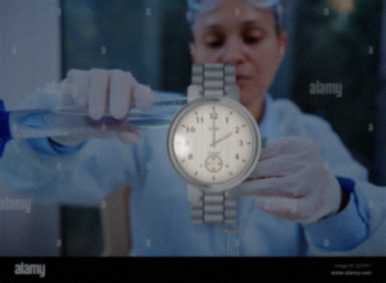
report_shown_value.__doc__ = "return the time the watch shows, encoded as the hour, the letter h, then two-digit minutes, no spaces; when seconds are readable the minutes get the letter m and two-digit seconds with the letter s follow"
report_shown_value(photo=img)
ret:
2h00
